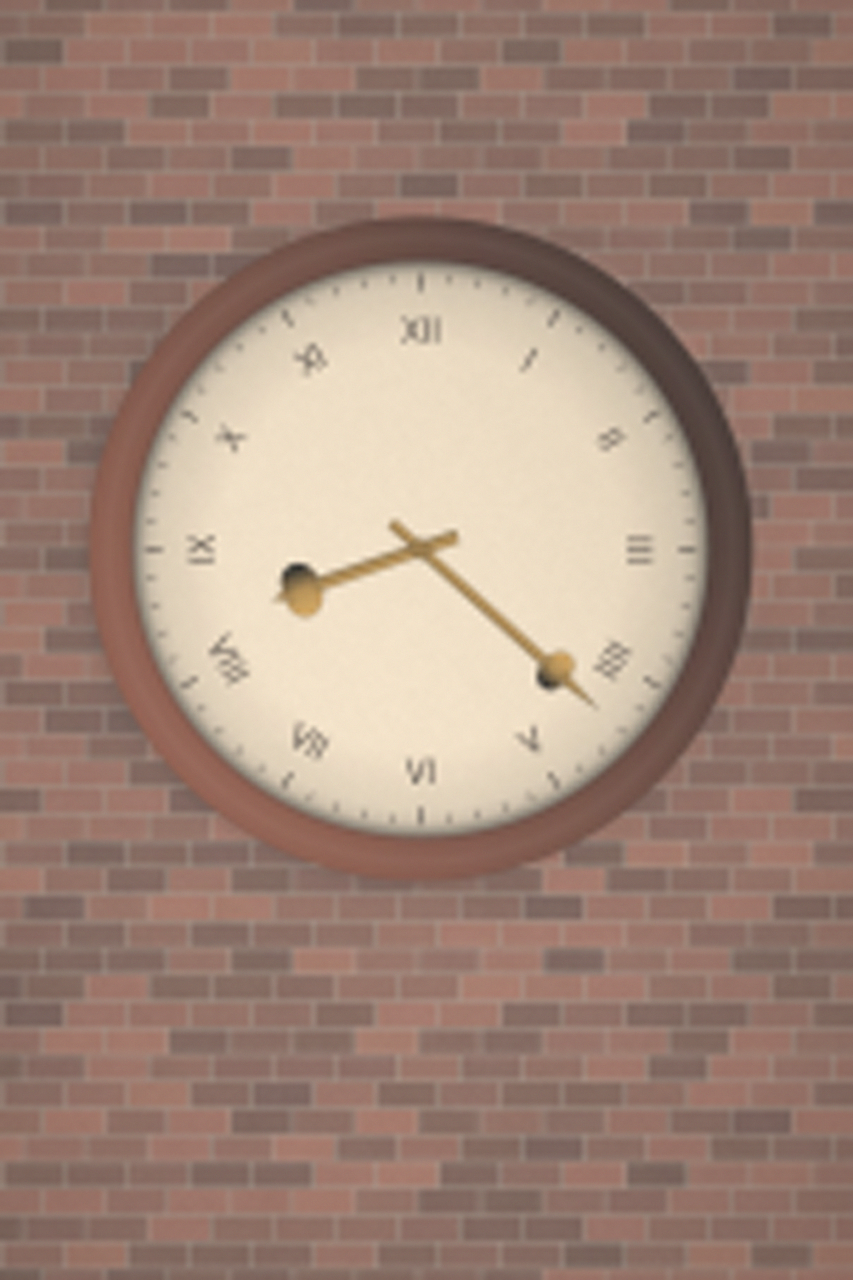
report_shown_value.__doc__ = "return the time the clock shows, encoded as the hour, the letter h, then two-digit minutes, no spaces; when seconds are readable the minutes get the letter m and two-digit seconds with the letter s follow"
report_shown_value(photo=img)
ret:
8h22
